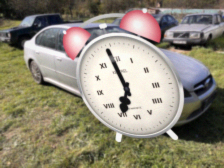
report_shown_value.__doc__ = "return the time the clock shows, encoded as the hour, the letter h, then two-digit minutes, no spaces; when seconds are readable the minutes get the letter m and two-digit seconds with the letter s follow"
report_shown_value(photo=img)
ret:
6h59
